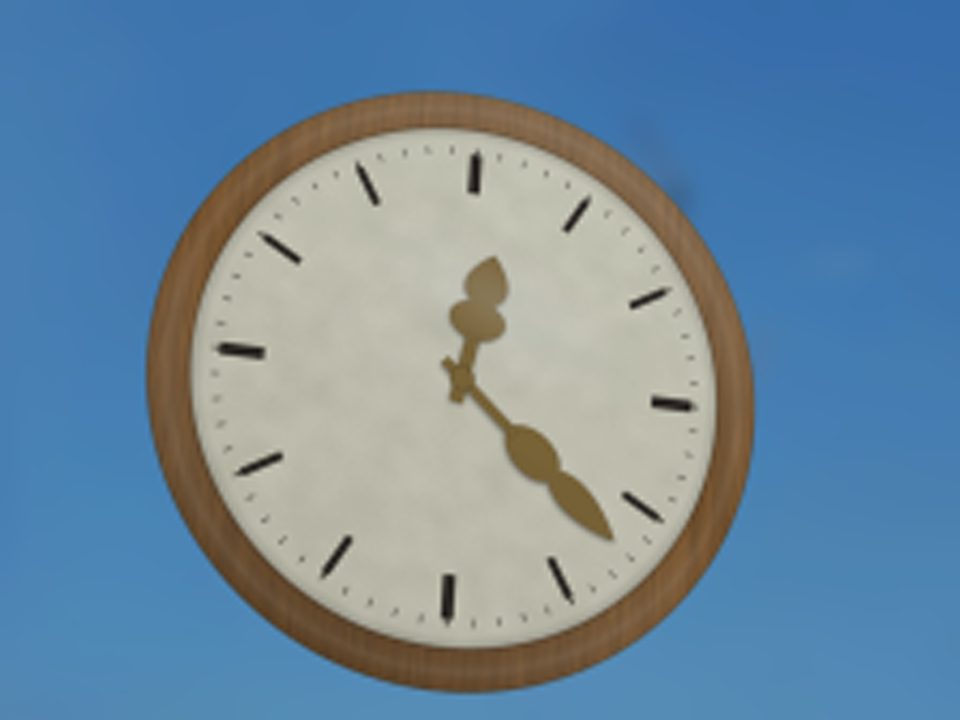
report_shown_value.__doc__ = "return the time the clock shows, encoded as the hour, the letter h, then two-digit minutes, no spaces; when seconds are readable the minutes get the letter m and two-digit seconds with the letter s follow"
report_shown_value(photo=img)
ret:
12h22
